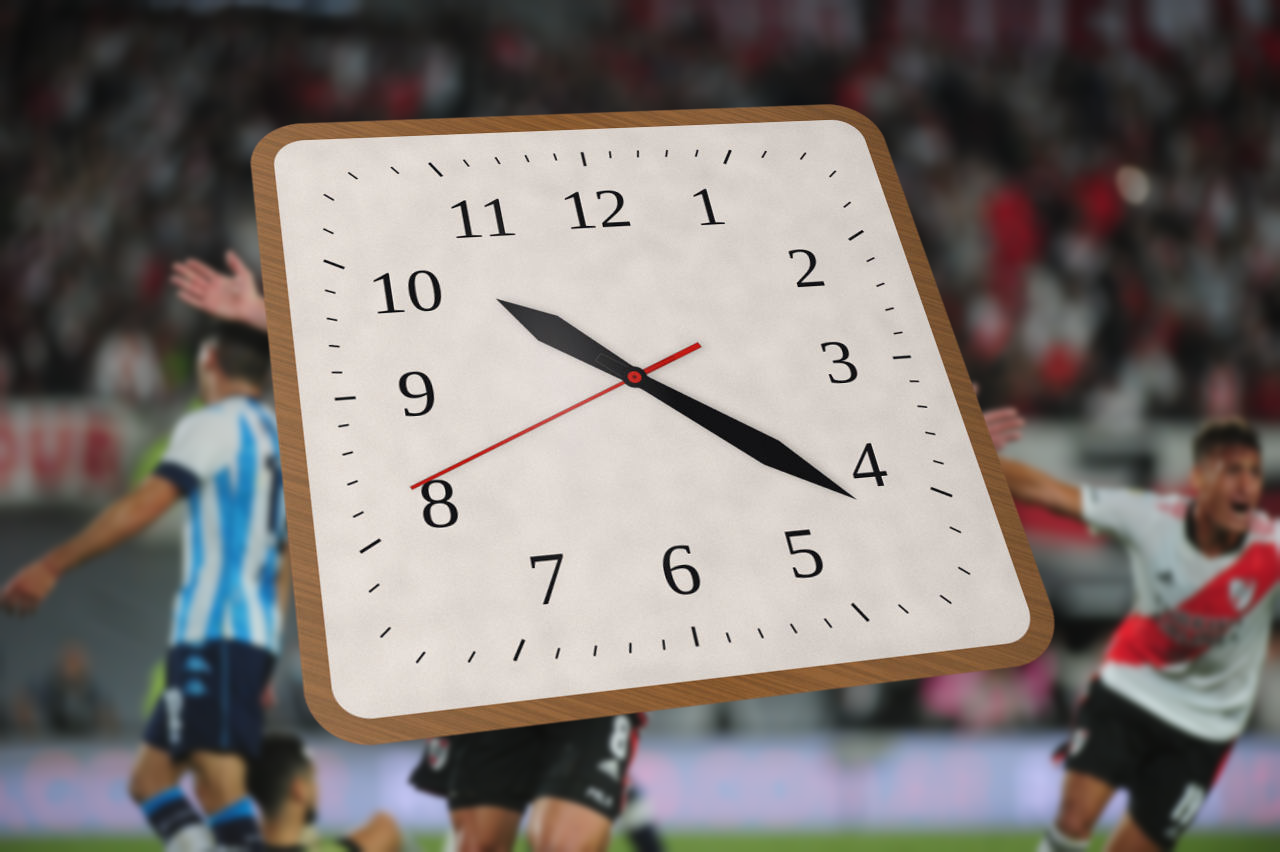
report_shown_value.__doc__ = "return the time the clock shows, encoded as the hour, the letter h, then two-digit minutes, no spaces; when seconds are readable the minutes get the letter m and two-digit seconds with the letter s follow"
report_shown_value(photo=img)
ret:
10h21m41s
